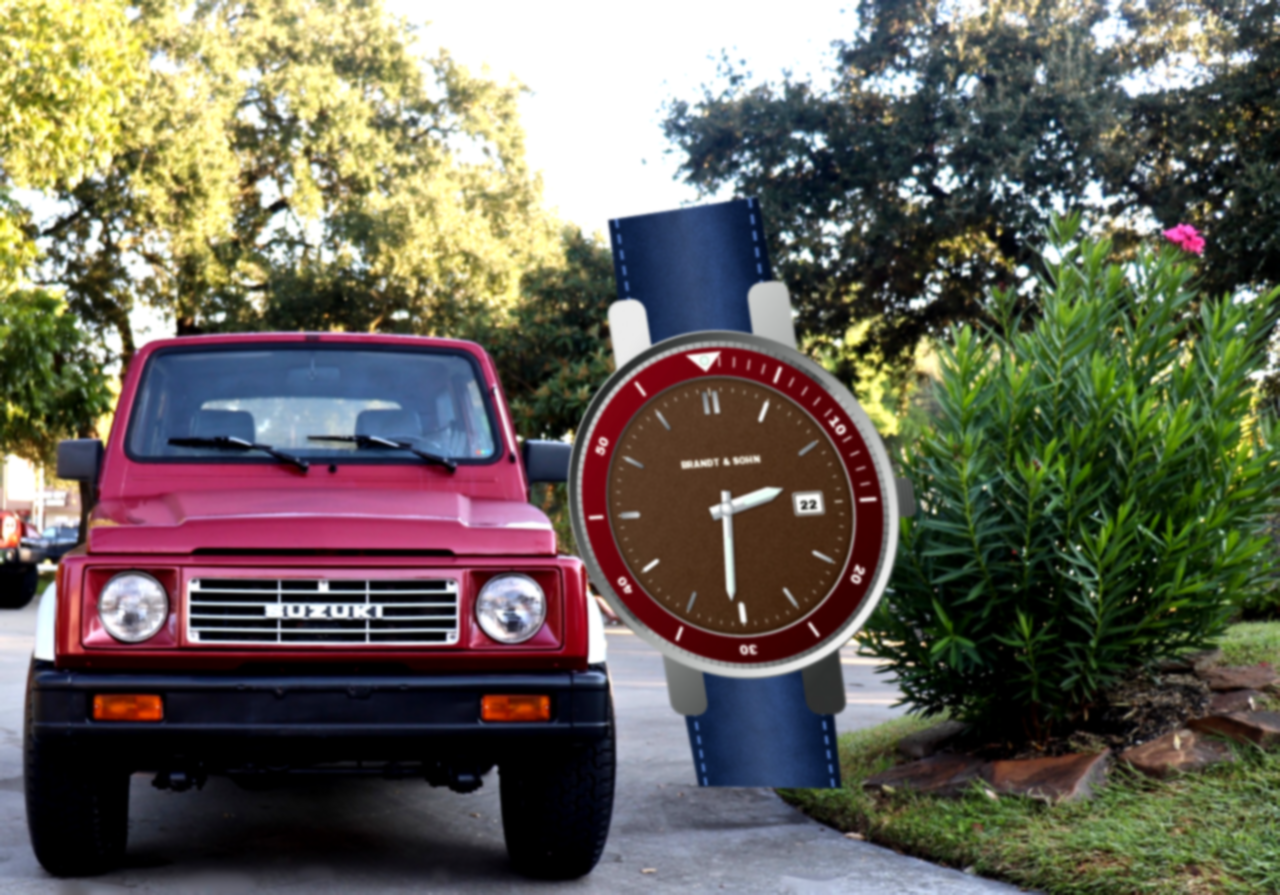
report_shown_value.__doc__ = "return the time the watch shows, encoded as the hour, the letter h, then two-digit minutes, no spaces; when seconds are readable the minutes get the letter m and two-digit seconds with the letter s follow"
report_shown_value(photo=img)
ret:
2h31
